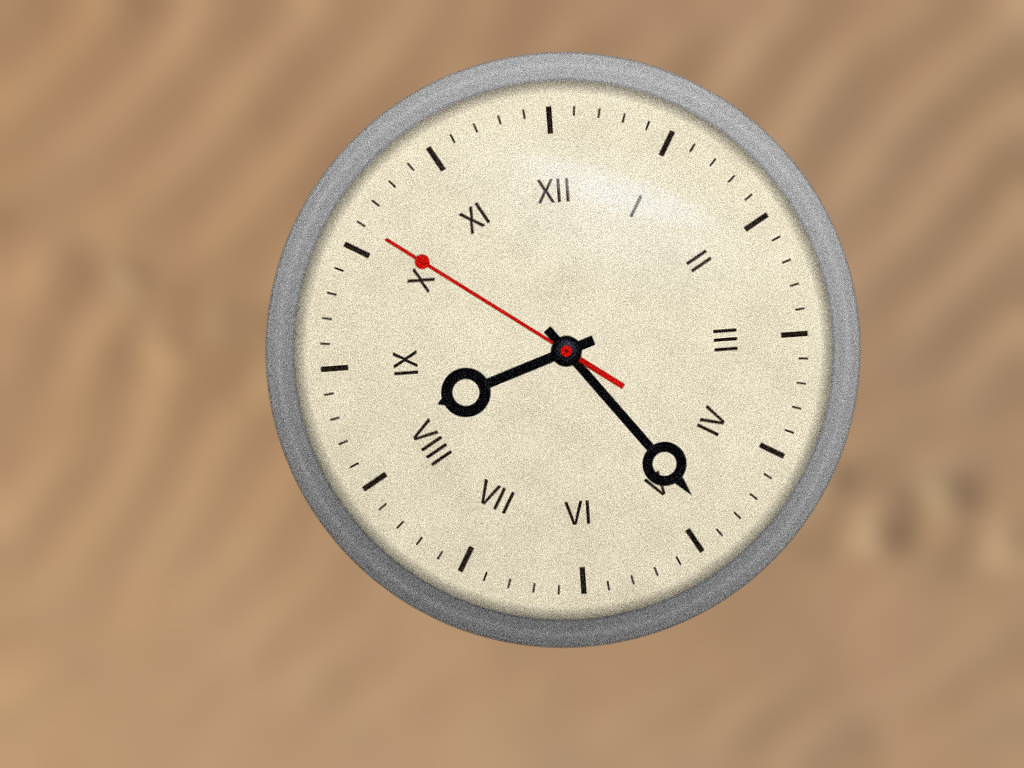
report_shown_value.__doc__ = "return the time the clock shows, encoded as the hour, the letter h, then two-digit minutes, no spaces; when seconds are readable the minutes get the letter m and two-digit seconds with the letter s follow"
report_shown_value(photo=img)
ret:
8h23m51s
